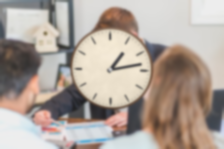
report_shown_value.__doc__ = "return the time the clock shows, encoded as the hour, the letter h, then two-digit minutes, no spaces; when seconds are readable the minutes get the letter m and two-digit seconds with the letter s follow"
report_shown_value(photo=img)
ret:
1h13
